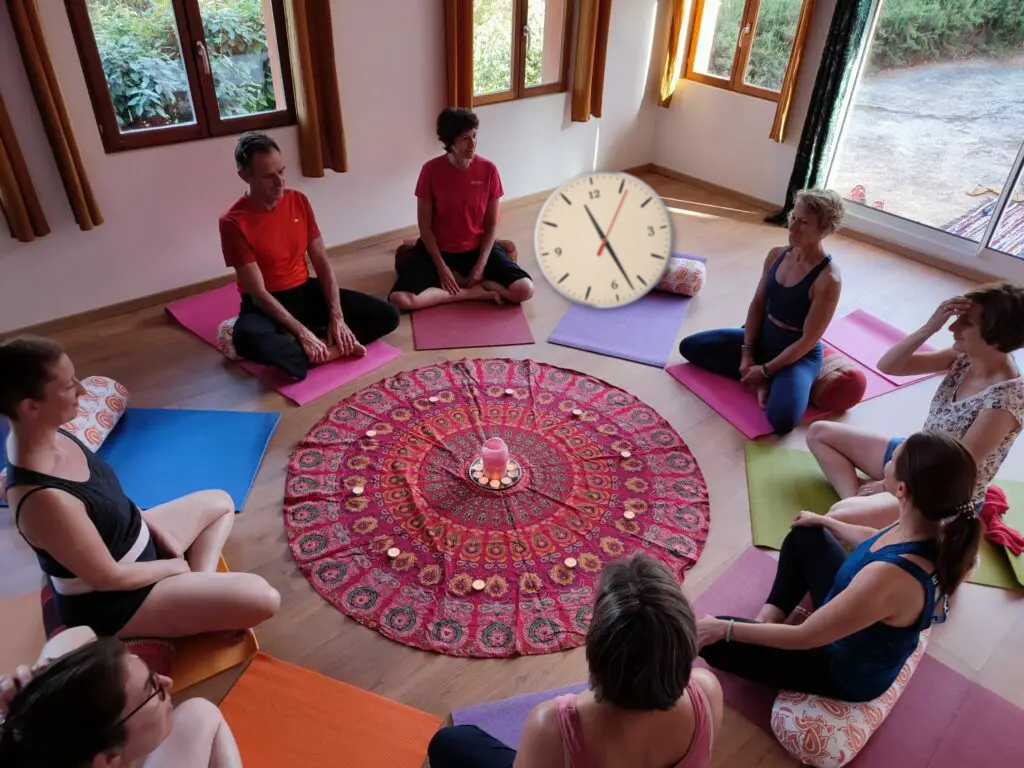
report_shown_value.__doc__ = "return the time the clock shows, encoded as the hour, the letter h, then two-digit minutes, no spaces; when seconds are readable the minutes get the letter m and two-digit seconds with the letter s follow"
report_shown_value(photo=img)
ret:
11h27m06s
